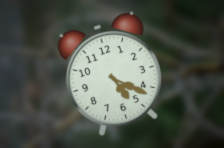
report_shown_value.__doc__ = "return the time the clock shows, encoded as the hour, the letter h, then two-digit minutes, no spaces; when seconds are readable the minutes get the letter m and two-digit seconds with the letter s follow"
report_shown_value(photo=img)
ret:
5h22
